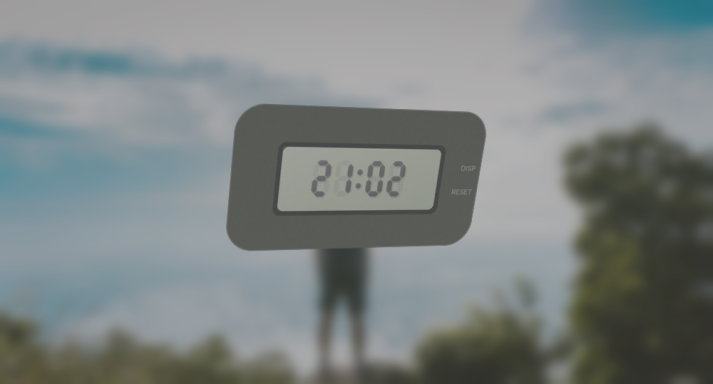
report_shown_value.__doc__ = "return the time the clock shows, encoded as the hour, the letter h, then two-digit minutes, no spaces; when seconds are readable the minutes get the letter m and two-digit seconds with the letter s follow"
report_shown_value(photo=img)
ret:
21h02
